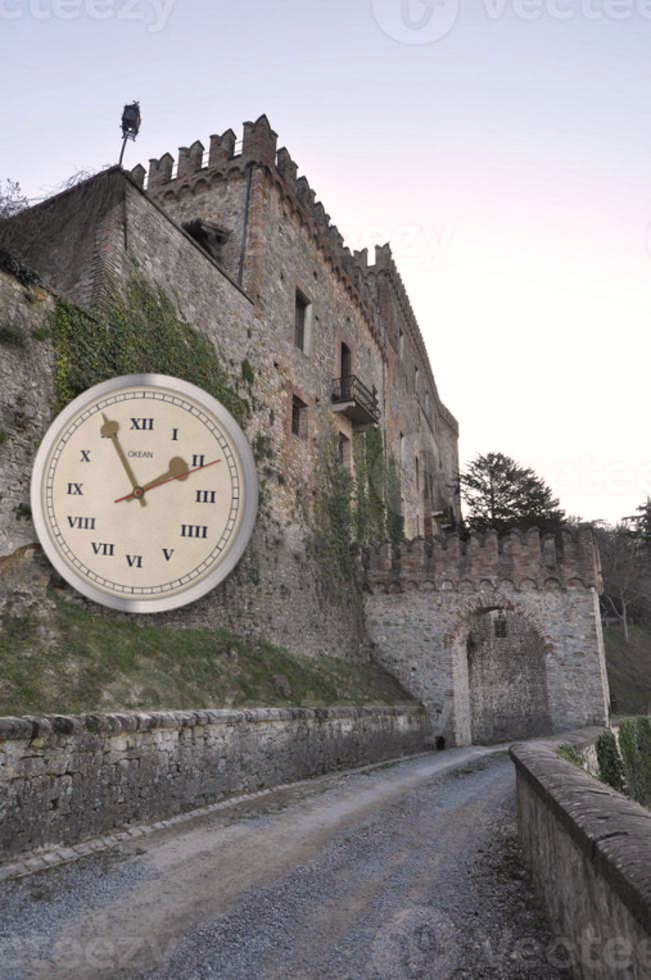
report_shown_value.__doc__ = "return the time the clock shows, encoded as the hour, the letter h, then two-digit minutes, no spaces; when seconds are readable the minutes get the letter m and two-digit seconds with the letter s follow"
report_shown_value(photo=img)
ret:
1h55m11s
